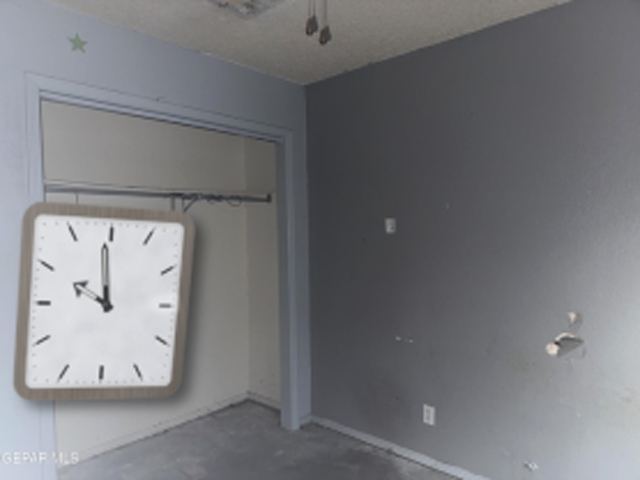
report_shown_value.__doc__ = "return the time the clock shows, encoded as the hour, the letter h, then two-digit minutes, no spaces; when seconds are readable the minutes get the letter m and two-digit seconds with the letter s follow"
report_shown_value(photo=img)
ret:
9h59
